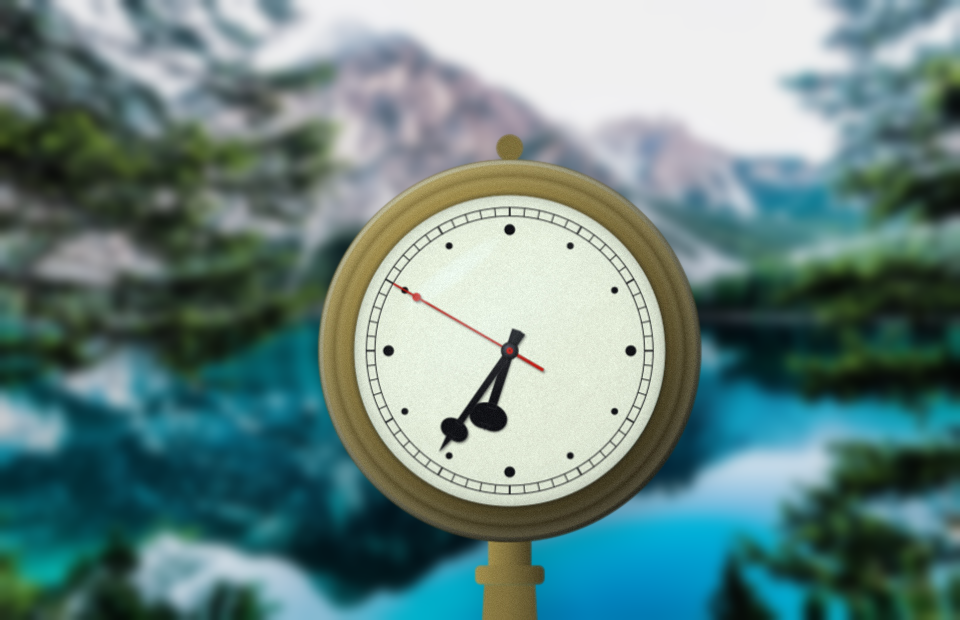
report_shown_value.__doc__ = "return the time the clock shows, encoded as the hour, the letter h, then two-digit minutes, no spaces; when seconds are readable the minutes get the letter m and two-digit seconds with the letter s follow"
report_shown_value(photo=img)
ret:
6h35m50s
